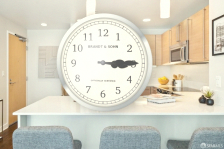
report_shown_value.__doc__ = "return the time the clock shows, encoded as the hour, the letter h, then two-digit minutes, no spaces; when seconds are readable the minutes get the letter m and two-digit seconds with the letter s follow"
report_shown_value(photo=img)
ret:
3h15
